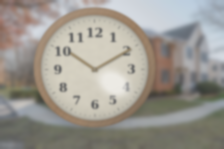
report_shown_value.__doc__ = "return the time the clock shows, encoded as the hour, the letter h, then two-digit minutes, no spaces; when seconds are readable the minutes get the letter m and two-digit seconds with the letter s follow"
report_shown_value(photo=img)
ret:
10h10
